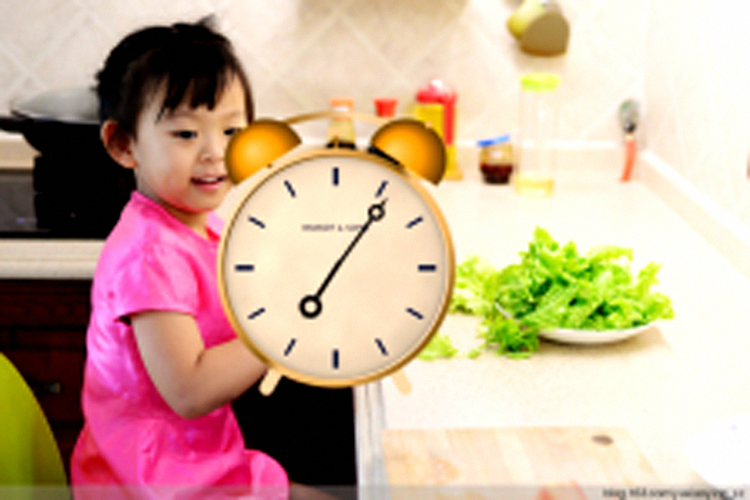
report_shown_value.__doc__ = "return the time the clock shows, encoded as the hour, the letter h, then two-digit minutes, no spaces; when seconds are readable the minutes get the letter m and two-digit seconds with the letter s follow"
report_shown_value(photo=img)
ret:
7h06
